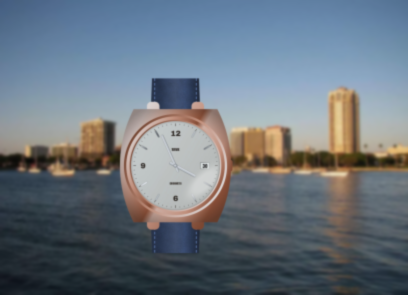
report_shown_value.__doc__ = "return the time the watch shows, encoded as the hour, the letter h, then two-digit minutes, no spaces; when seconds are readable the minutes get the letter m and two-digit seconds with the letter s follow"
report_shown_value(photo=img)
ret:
3h56
